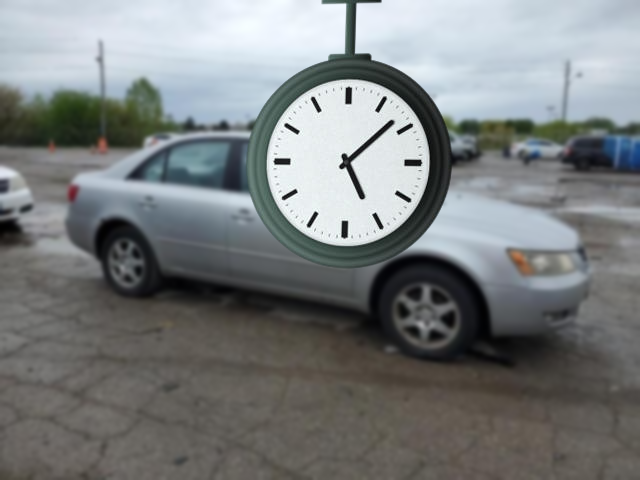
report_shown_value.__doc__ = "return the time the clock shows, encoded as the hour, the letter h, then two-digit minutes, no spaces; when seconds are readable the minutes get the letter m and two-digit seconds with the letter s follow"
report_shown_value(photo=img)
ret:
5h08
